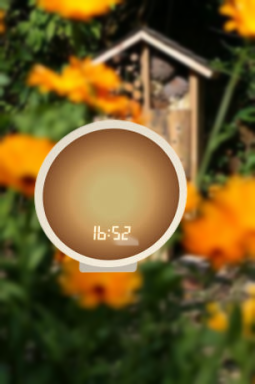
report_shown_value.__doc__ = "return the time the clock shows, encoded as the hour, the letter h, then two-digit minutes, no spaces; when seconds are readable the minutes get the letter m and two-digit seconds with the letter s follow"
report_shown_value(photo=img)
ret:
16h52
